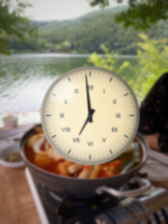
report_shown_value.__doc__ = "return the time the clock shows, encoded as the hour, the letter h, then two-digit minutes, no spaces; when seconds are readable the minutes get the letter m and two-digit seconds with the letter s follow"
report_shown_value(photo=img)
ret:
6h59
